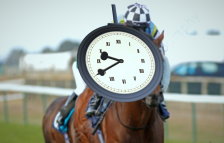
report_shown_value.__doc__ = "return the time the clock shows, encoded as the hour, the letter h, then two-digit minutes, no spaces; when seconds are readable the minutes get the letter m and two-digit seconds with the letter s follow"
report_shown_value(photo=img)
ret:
9h40
